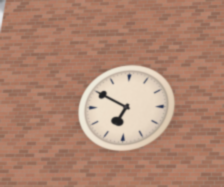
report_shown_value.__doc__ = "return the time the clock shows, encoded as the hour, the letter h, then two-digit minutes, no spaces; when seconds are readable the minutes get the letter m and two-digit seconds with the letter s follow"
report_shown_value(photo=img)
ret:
6h50
